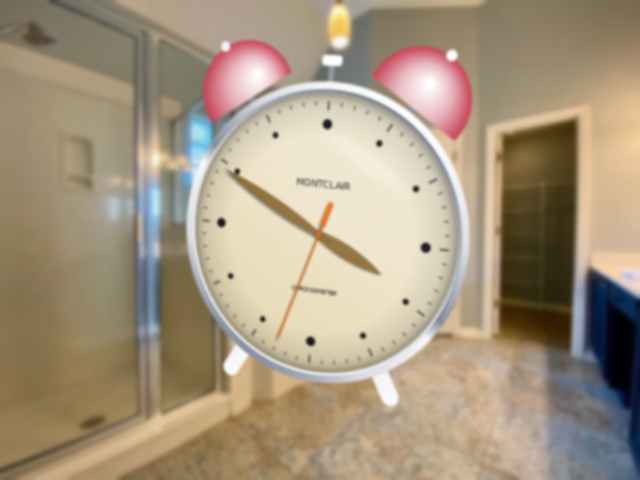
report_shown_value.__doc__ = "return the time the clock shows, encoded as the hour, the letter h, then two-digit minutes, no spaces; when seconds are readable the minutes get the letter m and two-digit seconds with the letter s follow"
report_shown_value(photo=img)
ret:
3h49m33s
